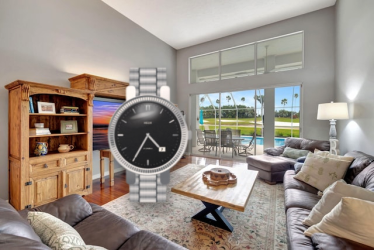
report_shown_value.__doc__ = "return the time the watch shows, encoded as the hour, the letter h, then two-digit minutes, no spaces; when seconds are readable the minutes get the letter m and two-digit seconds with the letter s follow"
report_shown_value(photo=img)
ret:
4h35
